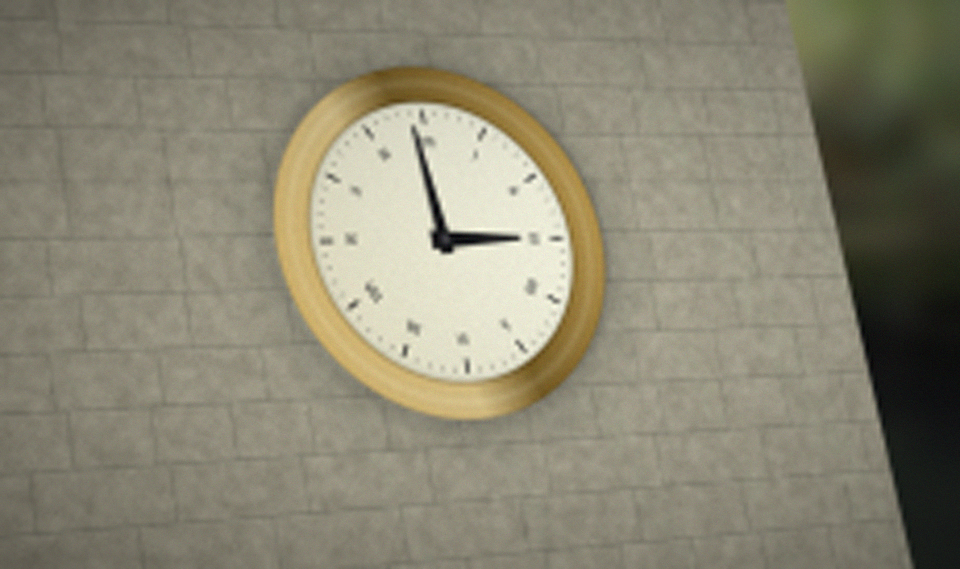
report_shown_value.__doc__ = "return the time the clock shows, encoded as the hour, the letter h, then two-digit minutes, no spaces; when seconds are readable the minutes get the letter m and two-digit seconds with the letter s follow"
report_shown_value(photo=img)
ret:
2h59
